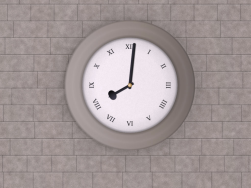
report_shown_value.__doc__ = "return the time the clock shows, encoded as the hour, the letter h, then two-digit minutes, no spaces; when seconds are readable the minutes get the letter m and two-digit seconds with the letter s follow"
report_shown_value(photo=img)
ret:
8h01
